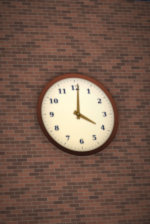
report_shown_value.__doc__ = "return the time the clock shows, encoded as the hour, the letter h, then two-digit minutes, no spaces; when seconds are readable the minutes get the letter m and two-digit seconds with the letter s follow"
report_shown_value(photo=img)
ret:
4h01
